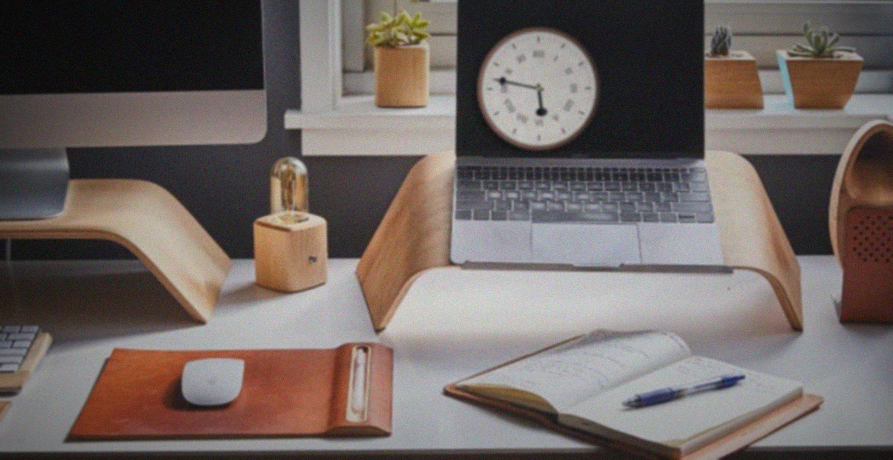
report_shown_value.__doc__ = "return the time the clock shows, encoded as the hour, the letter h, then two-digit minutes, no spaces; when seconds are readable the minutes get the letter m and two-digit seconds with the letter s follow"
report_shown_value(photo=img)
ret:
5h47
